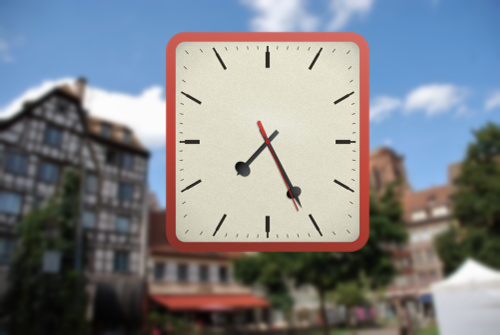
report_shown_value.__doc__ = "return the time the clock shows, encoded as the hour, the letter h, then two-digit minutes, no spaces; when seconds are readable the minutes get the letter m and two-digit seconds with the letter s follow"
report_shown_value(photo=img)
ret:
7h25m26s
